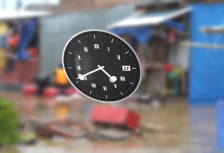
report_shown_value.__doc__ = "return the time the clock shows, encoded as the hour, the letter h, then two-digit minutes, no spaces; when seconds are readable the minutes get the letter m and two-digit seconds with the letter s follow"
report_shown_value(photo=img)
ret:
4h41
